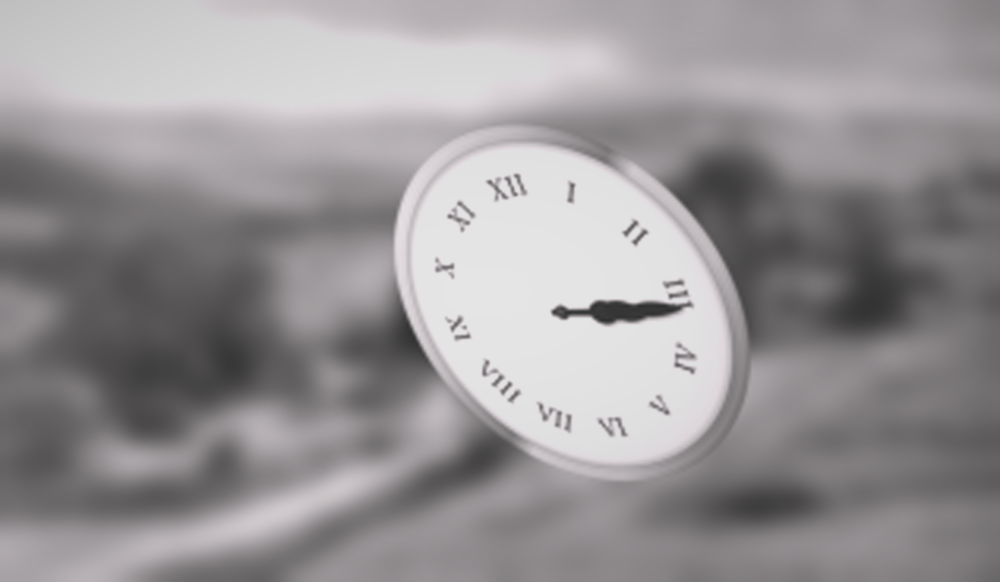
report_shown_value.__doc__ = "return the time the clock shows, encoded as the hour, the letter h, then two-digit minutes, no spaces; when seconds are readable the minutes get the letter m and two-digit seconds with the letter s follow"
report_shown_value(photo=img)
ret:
3h16
